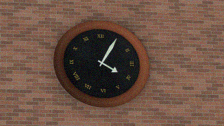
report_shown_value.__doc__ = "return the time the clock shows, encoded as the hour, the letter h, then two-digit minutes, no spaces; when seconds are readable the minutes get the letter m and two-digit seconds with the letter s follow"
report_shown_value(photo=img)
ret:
4h05
